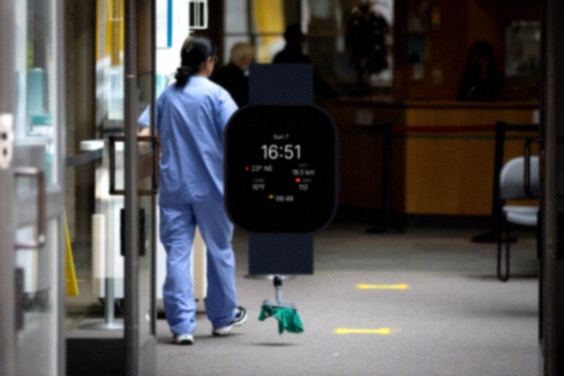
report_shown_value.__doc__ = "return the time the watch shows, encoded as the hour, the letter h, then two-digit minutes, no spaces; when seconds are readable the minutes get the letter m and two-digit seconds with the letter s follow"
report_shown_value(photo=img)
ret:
16h51
